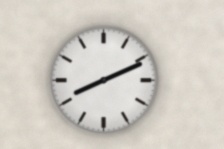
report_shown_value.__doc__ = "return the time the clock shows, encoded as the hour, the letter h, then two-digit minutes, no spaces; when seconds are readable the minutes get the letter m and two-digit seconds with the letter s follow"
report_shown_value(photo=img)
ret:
8h11
